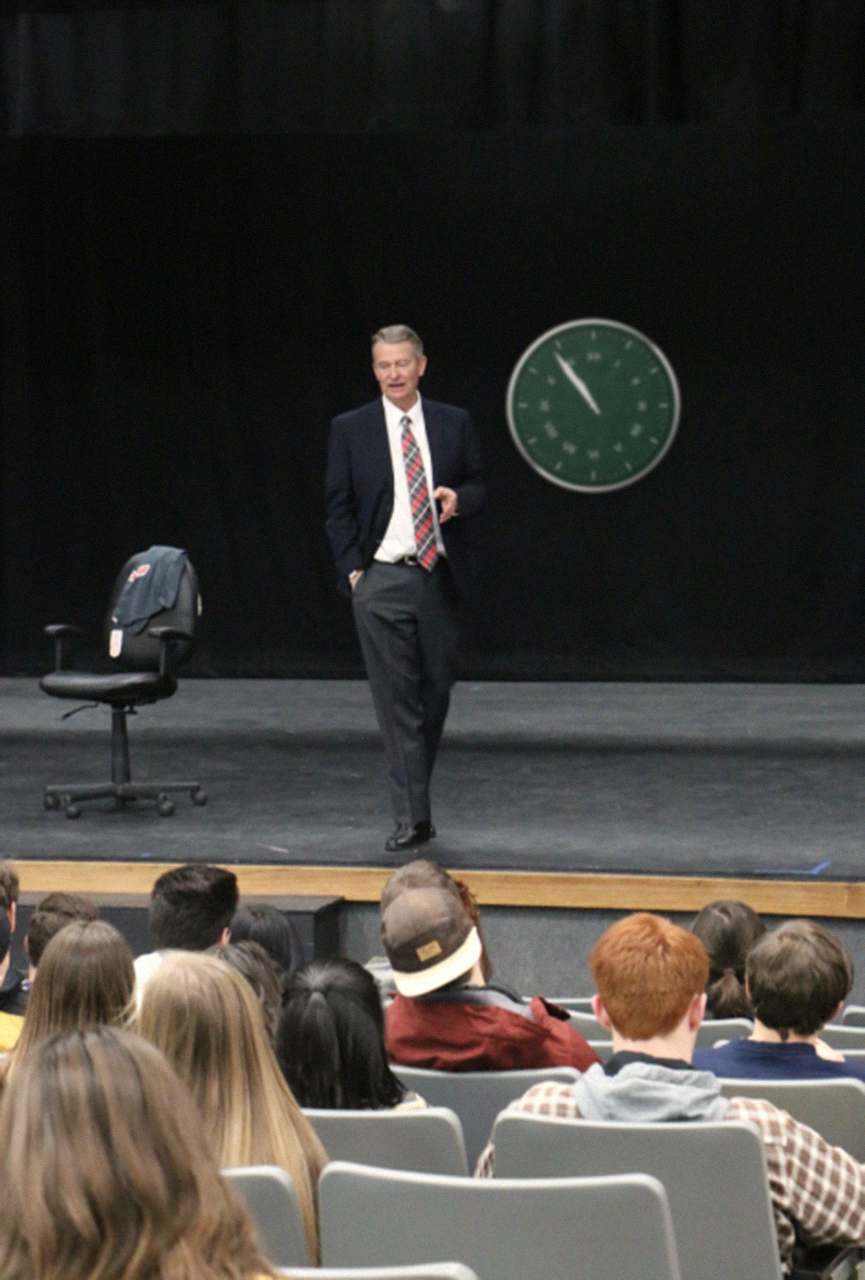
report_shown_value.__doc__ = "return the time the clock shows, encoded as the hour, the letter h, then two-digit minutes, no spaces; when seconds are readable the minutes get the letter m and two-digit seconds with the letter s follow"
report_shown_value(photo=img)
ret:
10h54
